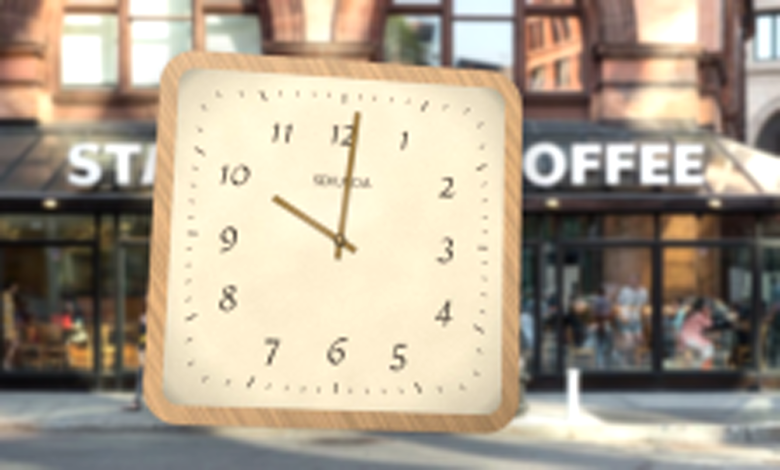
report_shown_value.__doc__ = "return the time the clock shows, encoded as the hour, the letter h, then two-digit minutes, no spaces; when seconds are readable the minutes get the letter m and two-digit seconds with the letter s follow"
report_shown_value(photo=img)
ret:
10h01
